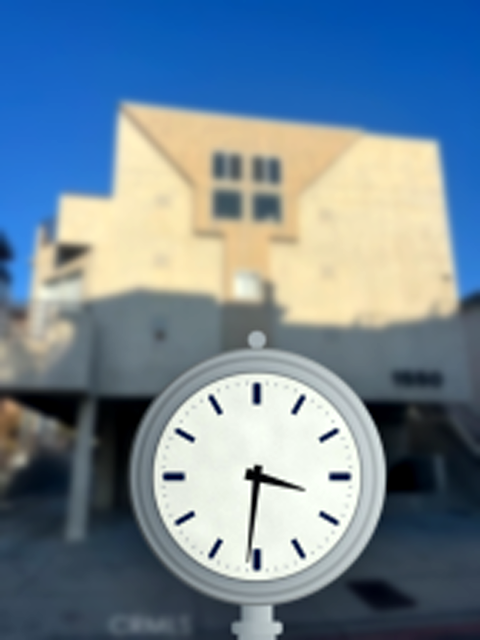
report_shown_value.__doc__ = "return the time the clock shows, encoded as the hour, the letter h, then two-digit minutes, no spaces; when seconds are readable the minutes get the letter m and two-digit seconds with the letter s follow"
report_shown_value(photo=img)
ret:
3h31
